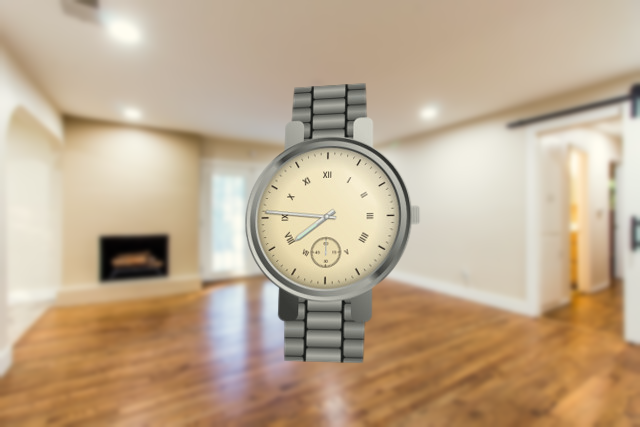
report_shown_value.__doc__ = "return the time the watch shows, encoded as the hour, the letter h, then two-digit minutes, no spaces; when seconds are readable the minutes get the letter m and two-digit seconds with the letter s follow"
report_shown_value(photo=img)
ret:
7h46
